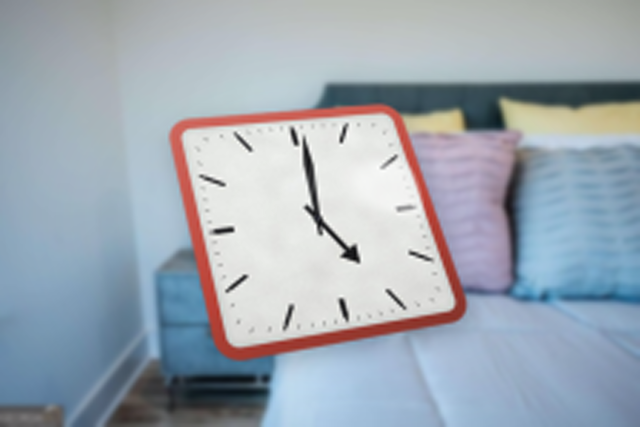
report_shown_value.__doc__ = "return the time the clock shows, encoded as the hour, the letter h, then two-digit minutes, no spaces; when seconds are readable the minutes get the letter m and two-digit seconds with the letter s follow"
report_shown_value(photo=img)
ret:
5h01
